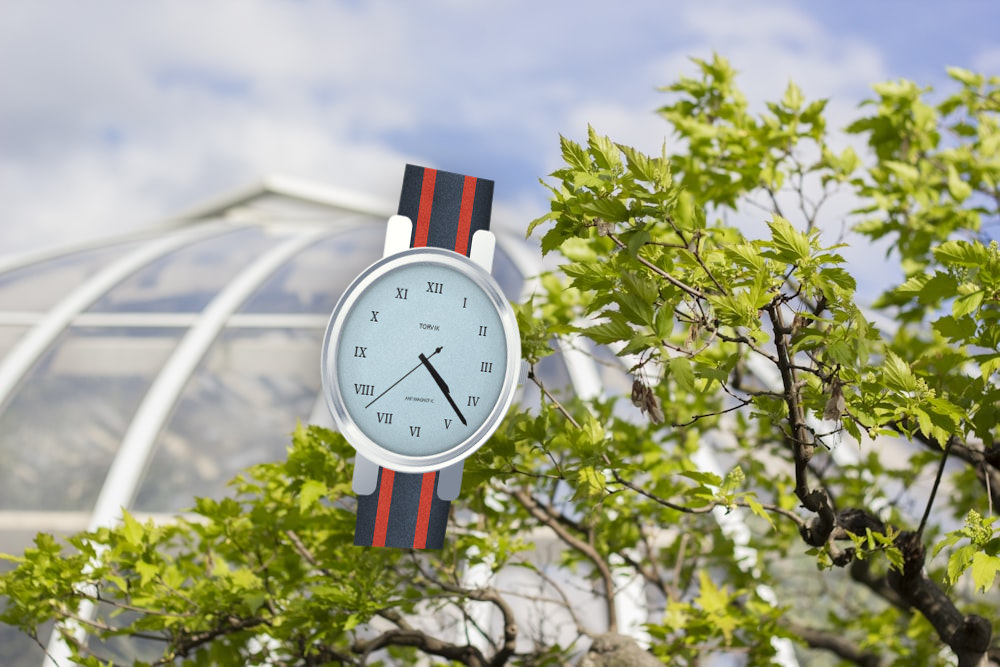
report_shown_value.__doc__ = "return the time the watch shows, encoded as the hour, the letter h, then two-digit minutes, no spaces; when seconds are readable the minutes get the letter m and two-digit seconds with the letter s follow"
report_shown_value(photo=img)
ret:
4h22m38s
